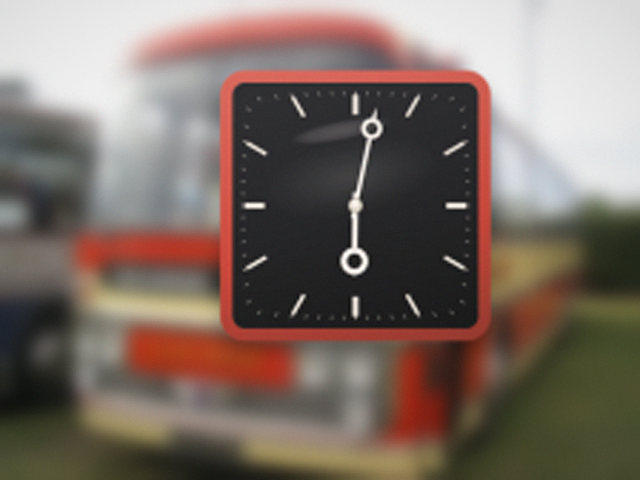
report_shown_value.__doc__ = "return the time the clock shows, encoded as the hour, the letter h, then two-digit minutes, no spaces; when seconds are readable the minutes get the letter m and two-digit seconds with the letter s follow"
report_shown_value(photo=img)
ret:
6h02
